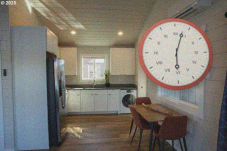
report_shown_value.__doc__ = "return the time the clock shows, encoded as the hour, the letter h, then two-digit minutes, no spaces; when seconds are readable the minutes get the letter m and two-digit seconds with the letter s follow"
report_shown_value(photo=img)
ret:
6h03
